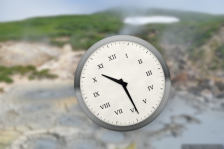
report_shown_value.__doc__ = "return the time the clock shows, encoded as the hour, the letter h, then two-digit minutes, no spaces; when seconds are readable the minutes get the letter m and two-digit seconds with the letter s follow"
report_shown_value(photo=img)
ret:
10h29
